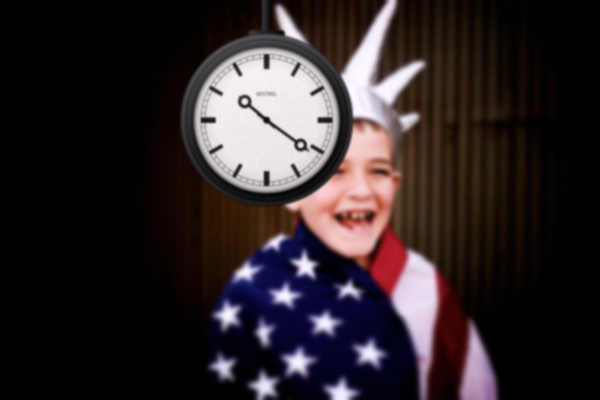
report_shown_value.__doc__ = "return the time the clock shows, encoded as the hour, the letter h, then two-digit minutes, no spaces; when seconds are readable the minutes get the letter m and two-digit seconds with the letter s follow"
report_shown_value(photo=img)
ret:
10h21
